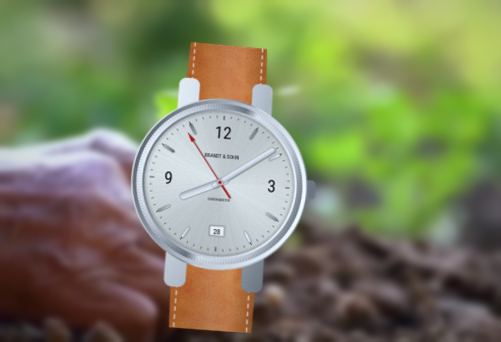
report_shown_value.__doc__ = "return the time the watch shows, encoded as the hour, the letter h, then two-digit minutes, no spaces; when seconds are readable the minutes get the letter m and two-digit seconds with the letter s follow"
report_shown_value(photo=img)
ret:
8h08m54s
